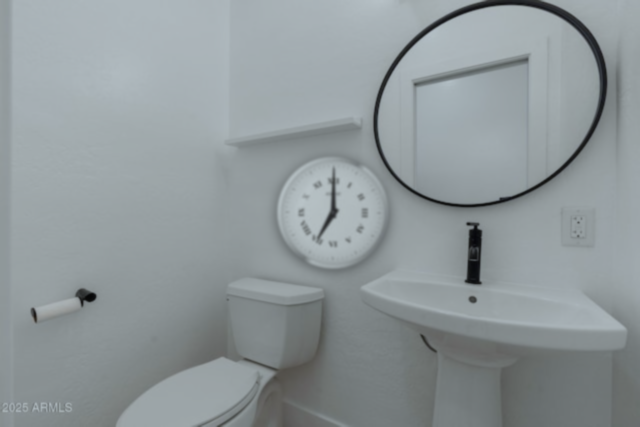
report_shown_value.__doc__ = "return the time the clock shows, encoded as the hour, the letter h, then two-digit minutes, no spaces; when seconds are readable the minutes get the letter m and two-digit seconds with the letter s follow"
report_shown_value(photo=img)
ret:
7h00
